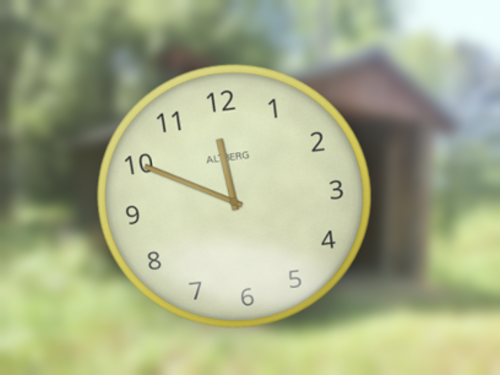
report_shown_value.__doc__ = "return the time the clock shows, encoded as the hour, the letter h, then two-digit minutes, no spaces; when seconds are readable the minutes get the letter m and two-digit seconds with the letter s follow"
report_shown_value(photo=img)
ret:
11h50
